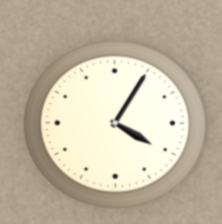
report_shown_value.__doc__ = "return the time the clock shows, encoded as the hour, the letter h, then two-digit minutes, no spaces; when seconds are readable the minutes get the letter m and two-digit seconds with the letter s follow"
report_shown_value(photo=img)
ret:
4h05
